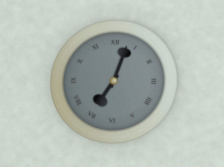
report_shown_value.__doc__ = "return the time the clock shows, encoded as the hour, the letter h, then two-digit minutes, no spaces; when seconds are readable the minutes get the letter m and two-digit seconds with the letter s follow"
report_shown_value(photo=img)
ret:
7h03
